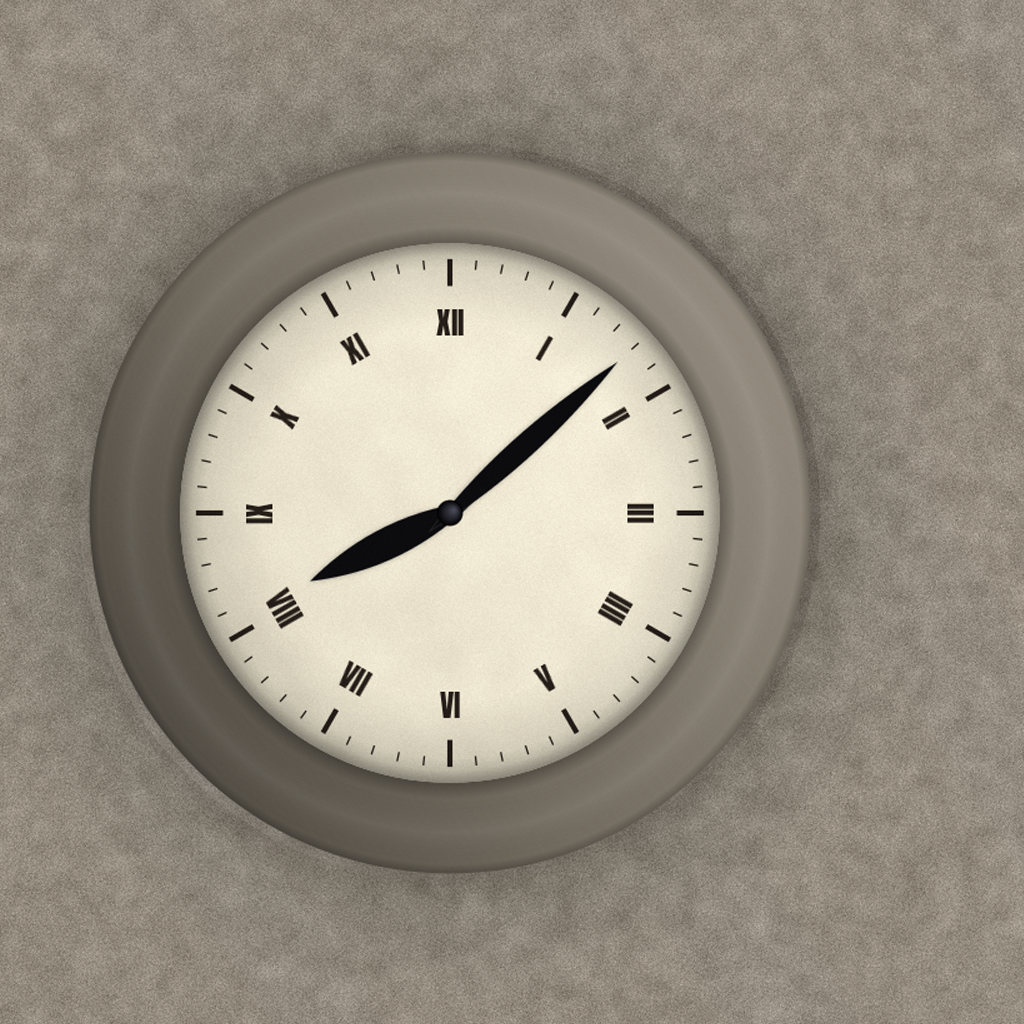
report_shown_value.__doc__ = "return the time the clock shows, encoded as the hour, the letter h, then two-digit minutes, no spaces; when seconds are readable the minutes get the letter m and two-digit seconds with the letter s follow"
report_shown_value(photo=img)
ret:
8h08
